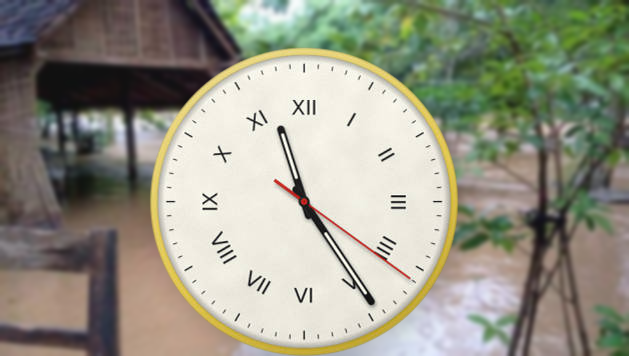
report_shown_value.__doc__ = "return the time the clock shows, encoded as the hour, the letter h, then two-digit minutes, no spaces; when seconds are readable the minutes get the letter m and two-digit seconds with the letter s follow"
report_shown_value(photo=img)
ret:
11h24m21s
